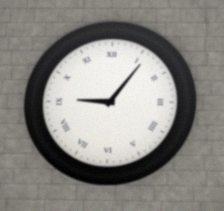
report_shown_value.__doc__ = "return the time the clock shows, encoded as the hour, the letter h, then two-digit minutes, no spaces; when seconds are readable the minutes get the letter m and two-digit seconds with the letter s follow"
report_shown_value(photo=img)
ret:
9h06
